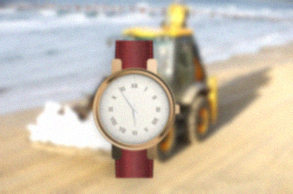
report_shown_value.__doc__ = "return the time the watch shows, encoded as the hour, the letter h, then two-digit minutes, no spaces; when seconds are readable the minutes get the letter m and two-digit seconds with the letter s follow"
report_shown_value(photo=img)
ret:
5h54
